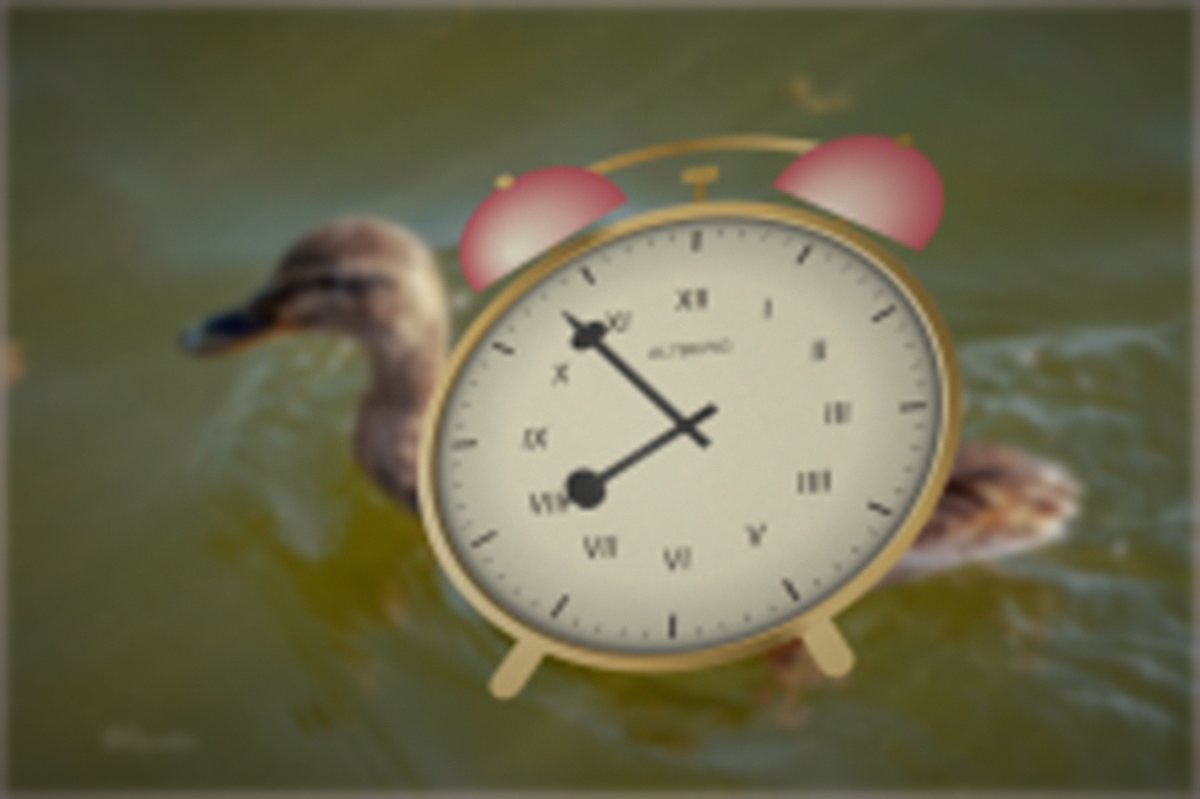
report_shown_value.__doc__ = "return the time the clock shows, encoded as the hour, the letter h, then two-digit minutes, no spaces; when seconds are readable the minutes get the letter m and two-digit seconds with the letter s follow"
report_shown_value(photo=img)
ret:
7h53
